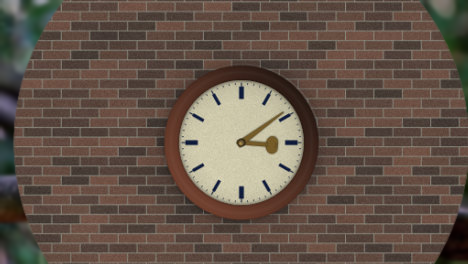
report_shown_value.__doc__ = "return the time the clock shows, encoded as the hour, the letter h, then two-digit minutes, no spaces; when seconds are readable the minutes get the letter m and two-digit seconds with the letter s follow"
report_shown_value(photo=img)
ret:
3h09
